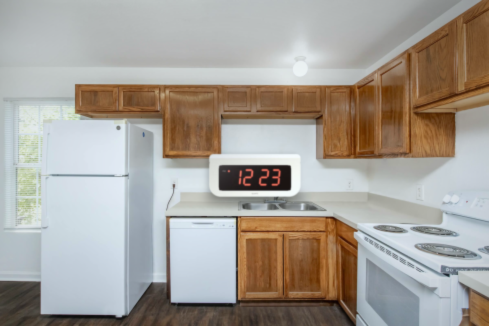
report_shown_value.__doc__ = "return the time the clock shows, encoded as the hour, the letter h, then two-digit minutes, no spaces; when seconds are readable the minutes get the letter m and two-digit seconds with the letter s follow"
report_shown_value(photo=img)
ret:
12h23
